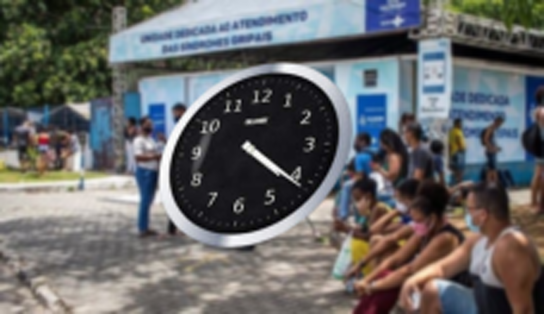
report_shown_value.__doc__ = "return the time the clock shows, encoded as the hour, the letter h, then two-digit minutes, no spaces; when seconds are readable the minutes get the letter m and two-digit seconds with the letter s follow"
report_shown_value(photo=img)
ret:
4h21
